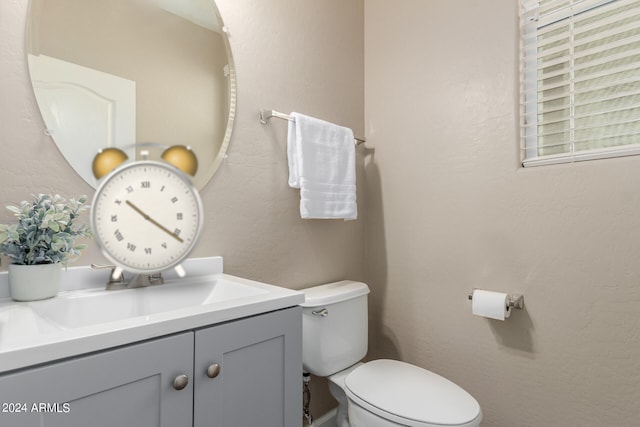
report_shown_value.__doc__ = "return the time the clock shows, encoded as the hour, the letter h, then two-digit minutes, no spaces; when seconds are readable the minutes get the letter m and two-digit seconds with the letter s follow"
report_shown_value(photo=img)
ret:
10h21
